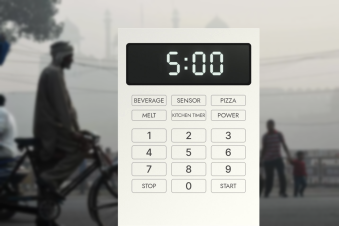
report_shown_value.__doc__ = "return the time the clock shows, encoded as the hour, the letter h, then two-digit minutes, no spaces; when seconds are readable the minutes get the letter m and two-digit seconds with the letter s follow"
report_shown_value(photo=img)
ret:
5h00
